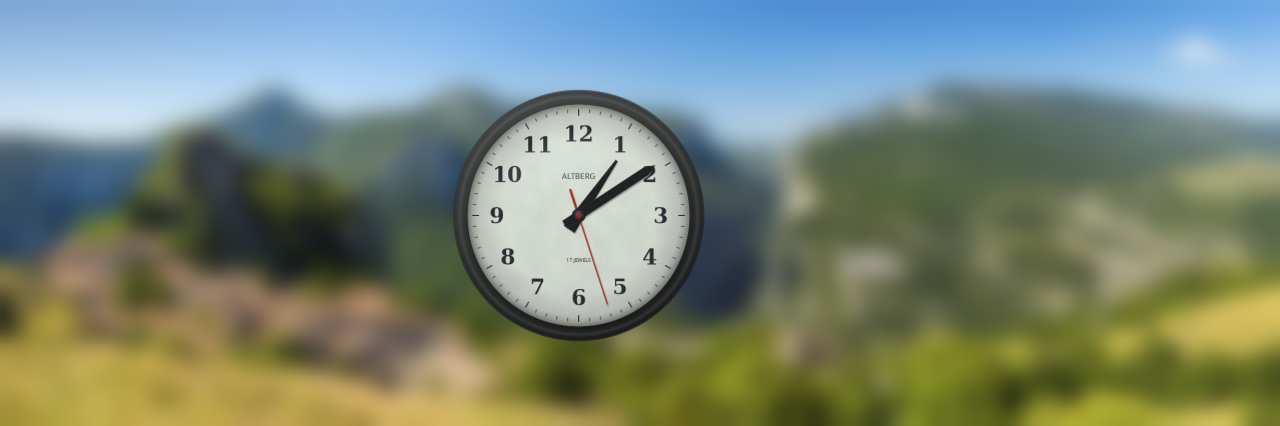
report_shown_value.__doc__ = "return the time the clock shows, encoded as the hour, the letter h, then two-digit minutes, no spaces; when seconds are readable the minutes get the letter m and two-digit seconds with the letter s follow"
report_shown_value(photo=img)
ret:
1h09m27s
